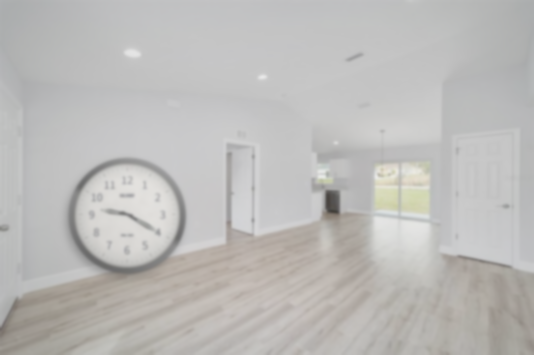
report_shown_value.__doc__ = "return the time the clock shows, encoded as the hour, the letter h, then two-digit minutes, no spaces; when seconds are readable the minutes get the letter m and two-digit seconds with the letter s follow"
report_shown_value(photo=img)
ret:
9h20
